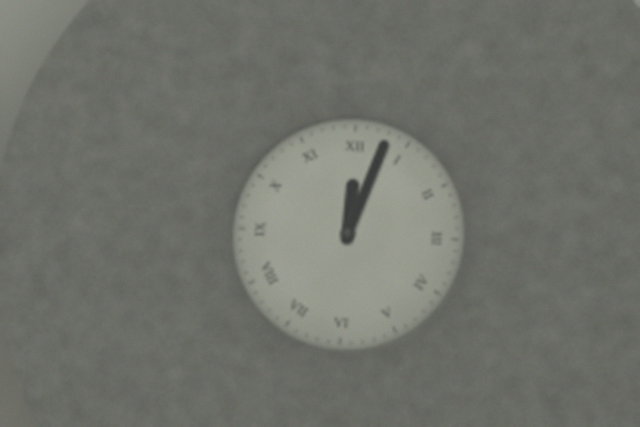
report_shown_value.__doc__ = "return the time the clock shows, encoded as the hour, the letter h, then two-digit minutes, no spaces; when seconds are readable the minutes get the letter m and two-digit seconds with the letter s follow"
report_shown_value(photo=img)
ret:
12h03
